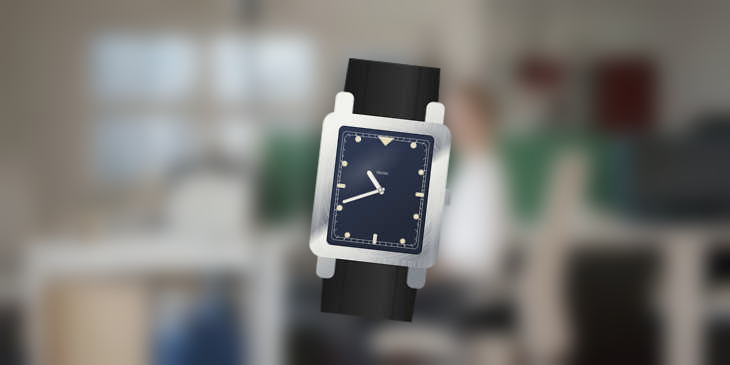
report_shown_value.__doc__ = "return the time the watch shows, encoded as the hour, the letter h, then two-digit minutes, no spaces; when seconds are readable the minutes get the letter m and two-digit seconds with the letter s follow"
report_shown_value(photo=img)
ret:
10h41
